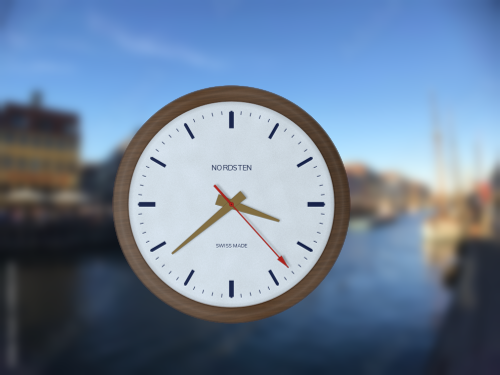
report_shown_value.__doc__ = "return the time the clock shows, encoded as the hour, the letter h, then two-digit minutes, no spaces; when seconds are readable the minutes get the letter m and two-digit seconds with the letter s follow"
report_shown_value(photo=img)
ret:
3h38m23s
